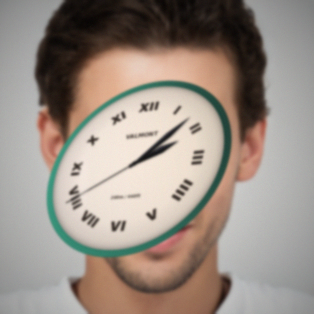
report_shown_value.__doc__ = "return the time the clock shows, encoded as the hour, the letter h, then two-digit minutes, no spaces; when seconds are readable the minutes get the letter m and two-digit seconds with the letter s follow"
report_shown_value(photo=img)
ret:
2h07m40s
